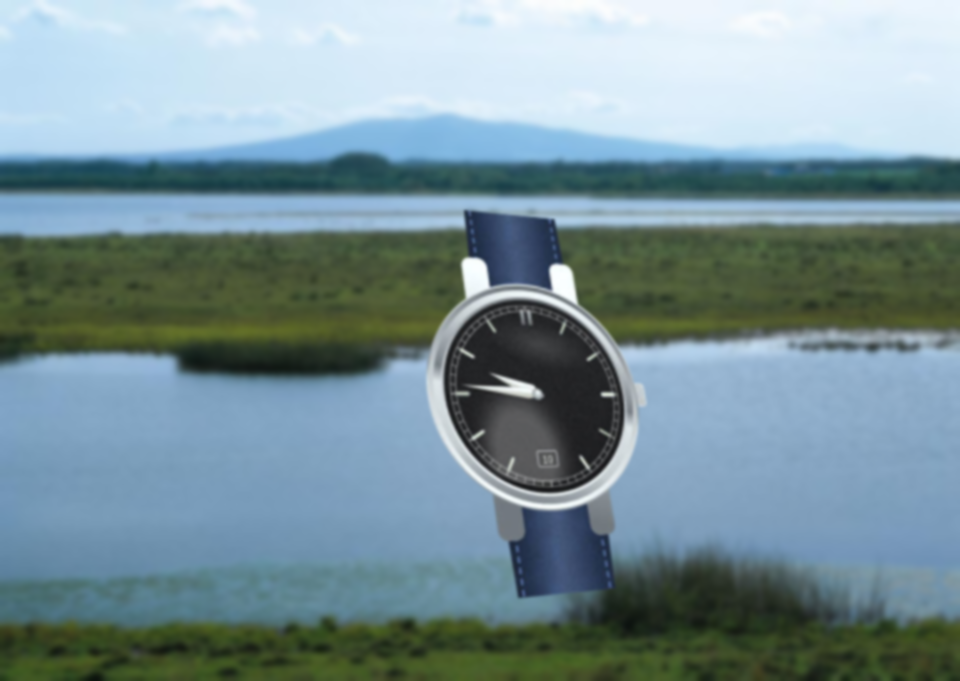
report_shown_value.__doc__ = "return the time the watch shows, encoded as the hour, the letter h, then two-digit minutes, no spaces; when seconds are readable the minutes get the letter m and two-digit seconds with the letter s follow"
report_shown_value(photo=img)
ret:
9h46
